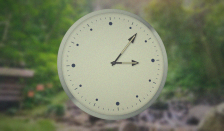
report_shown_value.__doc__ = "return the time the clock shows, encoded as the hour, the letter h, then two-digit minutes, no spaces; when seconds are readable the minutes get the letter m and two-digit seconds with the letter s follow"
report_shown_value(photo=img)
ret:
3h07
